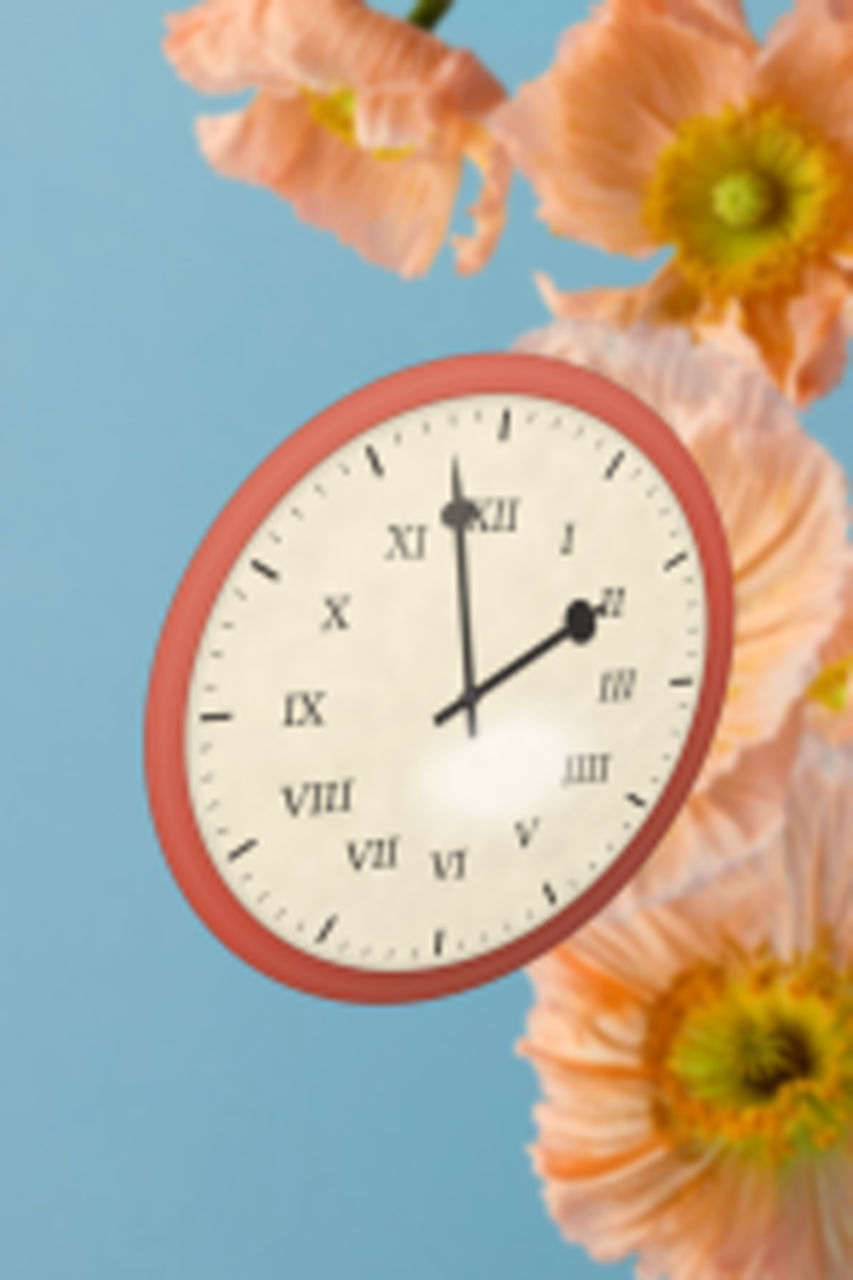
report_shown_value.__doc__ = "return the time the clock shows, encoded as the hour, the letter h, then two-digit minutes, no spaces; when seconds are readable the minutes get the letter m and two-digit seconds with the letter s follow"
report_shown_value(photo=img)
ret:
1h58
